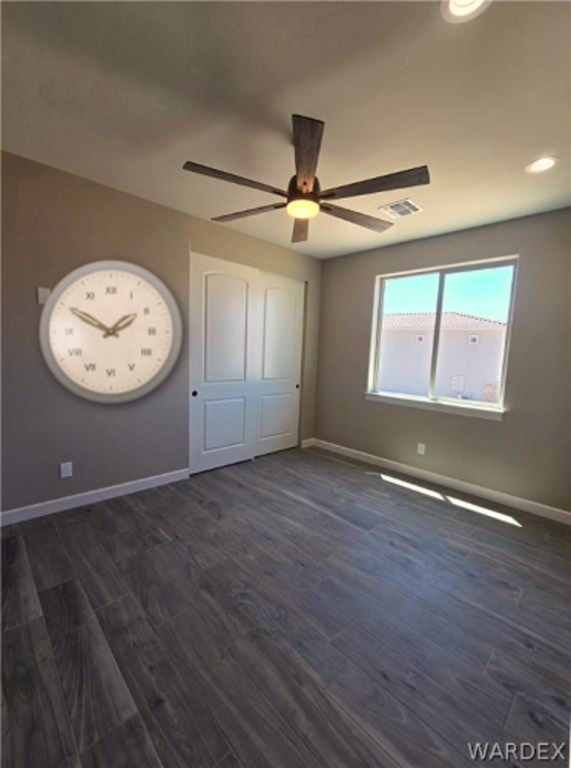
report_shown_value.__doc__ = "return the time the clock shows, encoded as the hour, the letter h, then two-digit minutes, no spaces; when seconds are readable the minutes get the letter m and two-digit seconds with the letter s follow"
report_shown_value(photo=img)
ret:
1h50
